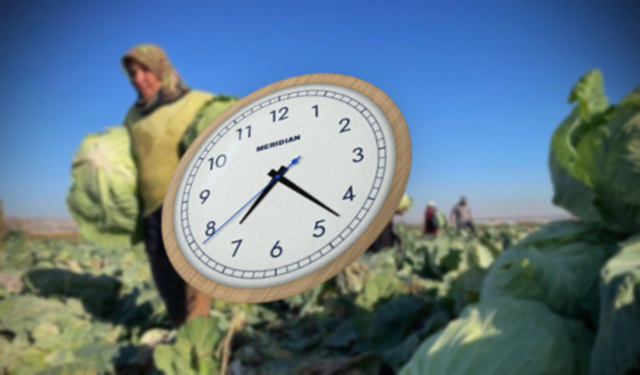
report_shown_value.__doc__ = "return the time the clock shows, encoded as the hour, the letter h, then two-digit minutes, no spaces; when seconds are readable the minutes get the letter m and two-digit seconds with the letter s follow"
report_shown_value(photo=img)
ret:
7h22m39s
